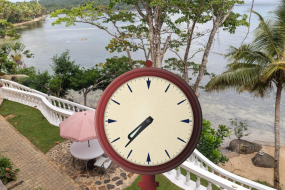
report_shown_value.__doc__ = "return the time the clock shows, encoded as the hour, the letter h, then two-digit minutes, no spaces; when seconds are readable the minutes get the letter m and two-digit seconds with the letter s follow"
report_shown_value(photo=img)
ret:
7h37
